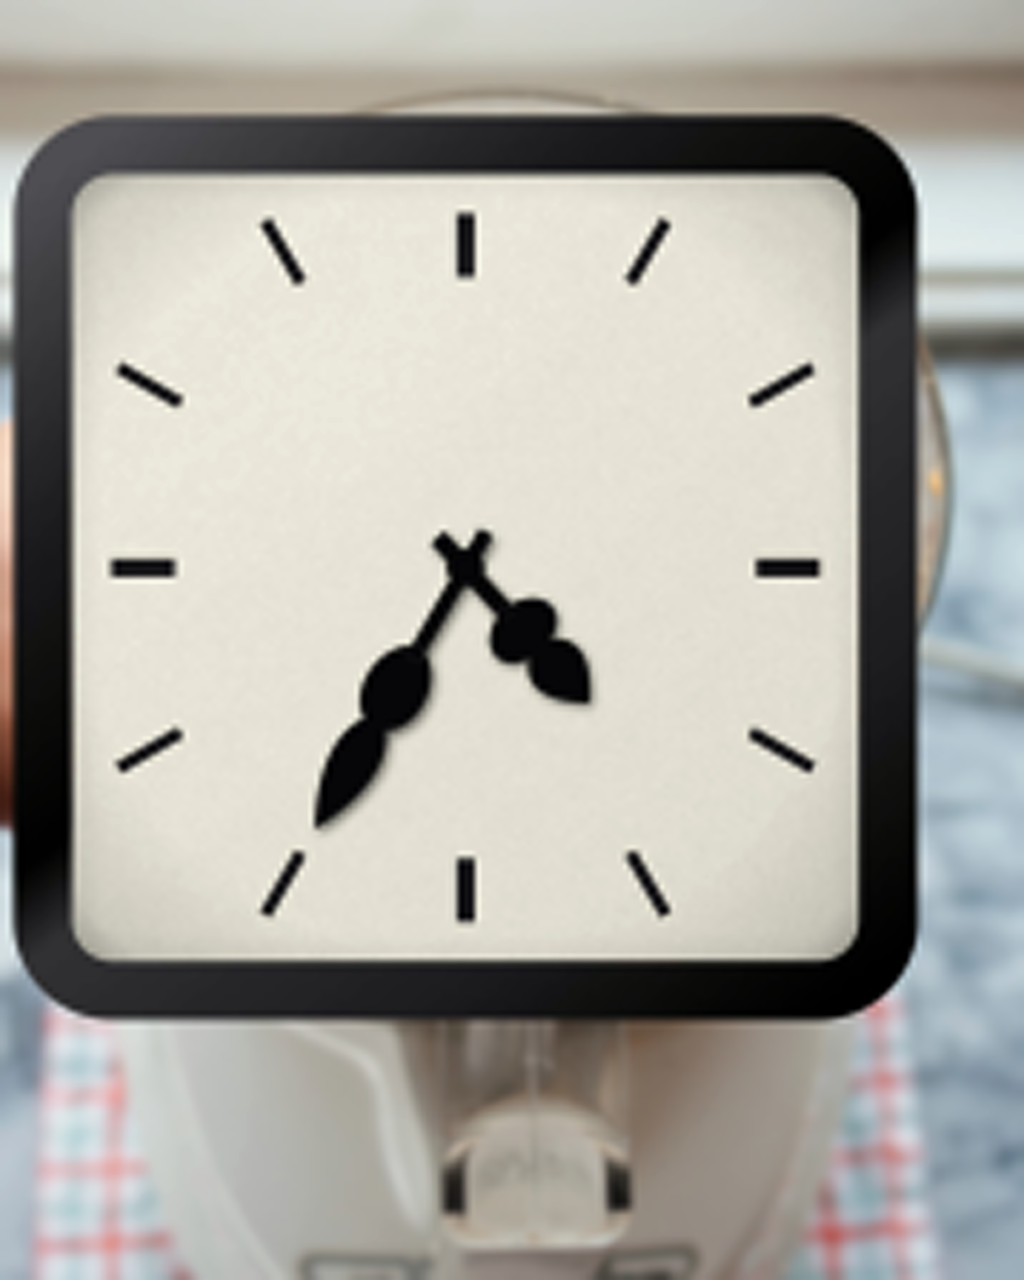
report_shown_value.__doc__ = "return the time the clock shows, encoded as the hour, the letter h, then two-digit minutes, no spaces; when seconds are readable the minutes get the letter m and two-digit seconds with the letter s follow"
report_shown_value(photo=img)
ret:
4h35
